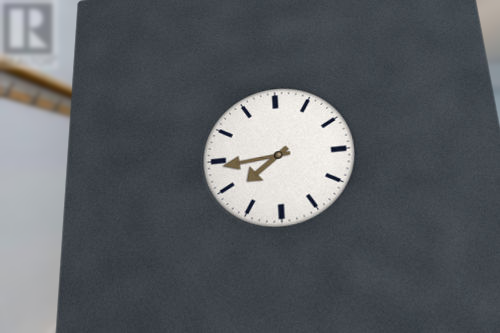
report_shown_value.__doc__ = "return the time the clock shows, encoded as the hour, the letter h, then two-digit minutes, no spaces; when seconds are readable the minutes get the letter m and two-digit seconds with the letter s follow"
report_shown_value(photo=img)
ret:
7h44
